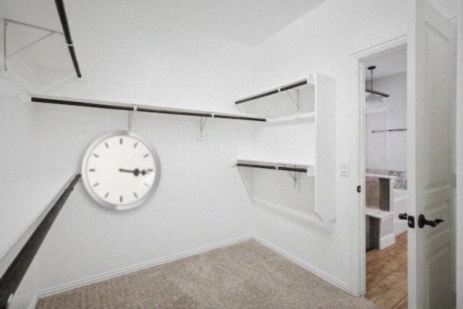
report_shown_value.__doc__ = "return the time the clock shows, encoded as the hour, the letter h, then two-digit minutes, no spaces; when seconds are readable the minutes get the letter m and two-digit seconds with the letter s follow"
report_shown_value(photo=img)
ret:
3h16
